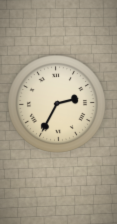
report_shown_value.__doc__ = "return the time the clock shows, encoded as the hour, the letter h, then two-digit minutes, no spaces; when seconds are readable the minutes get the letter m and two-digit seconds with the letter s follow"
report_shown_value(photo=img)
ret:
2h35
